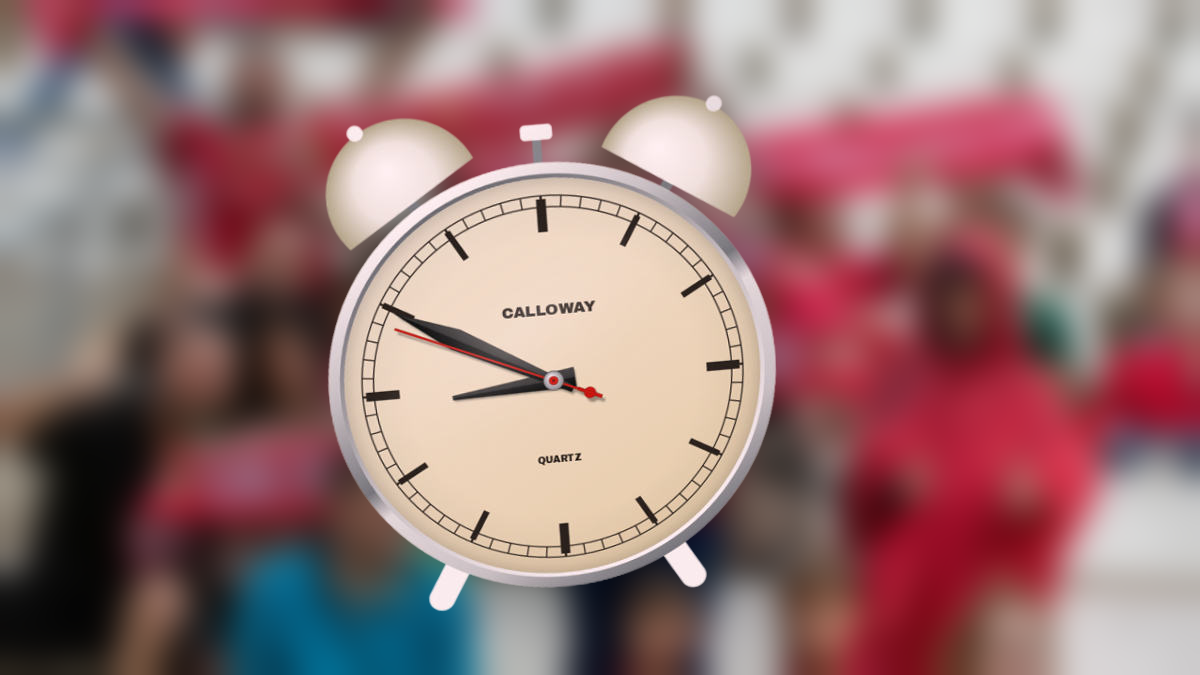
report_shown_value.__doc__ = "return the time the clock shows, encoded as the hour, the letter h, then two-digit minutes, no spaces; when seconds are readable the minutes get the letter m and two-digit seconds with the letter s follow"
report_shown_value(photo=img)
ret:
8h49m49s
